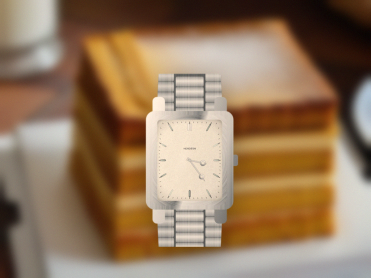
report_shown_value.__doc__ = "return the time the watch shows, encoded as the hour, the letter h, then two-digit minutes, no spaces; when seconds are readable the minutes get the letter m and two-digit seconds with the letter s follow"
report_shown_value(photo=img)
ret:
3h24
